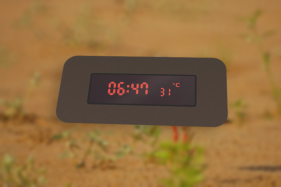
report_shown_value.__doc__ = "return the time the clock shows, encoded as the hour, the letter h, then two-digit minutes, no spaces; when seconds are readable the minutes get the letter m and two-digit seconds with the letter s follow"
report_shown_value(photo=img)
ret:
6h47
